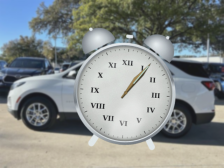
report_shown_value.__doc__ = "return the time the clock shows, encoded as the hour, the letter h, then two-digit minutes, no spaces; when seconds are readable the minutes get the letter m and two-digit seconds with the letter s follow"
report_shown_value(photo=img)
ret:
1h06
